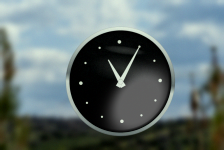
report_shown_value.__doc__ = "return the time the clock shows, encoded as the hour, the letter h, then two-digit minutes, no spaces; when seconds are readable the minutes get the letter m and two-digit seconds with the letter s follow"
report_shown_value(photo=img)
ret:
11h05
